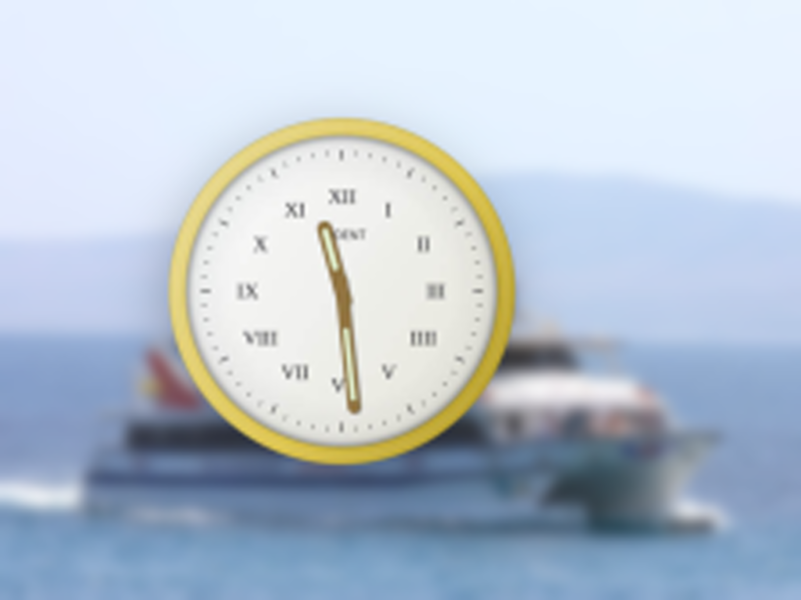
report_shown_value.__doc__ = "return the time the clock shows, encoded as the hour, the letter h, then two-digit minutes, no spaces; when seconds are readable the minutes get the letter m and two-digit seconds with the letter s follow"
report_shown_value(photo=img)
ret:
11h29
